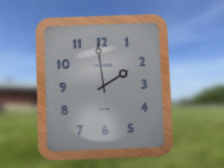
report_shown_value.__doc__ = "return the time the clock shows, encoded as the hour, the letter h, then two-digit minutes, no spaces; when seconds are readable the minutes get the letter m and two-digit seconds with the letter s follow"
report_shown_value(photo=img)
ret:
1h59
